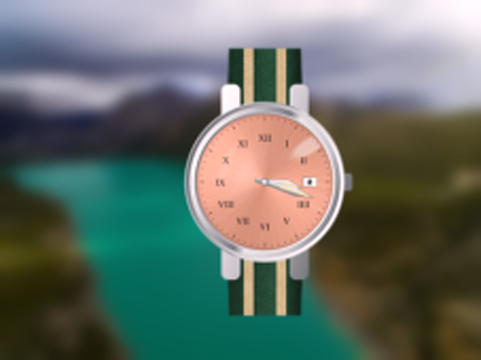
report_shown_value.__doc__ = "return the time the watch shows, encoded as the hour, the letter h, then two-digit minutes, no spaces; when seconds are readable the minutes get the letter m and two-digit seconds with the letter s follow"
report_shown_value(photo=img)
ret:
3h18
